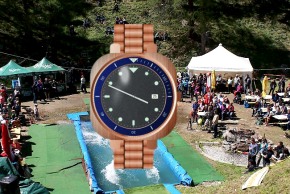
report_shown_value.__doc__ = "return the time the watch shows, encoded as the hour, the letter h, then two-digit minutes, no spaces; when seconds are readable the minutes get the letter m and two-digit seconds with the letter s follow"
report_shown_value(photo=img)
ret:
3h49
